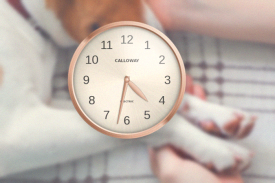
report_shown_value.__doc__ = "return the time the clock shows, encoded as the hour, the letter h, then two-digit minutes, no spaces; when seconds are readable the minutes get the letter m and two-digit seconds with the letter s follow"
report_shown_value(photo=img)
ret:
4h32
